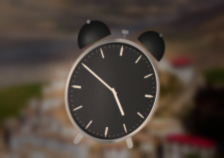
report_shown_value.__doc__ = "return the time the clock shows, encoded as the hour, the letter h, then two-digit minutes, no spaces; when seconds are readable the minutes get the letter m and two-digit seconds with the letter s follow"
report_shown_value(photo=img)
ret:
4h50
